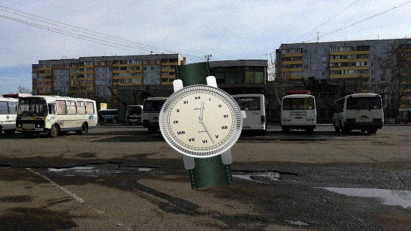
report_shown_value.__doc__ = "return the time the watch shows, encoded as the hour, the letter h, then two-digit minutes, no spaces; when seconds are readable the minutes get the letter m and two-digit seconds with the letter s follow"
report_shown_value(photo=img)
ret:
12h27
